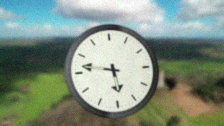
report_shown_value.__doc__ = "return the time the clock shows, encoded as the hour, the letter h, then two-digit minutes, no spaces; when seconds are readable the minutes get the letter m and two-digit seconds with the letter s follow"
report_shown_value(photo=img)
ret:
5h47
